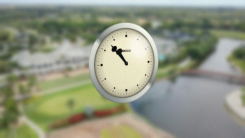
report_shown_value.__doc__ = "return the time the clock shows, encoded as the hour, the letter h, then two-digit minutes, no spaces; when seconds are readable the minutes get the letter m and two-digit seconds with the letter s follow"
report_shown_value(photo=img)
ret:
10h53
